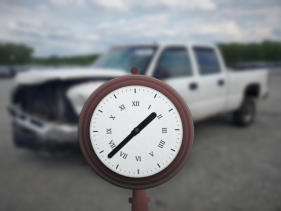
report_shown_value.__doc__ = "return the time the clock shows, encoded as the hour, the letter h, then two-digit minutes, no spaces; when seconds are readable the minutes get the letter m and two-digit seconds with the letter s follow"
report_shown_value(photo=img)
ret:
1h38
